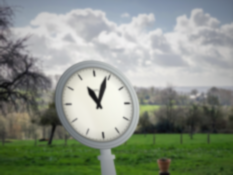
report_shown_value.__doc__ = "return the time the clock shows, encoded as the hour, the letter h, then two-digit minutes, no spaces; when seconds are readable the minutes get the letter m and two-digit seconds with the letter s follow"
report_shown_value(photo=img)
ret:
11h04
